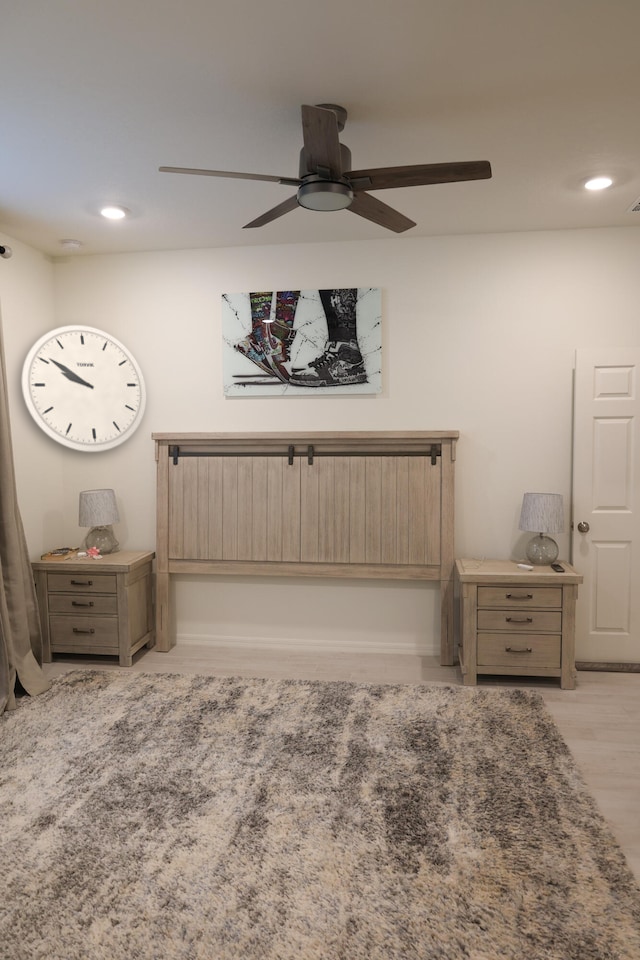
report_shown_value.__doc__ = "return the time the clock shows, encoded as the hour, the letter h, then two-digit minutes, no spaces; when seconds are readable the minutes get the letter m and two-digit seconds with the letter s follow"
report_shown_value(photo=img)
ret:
9h51
